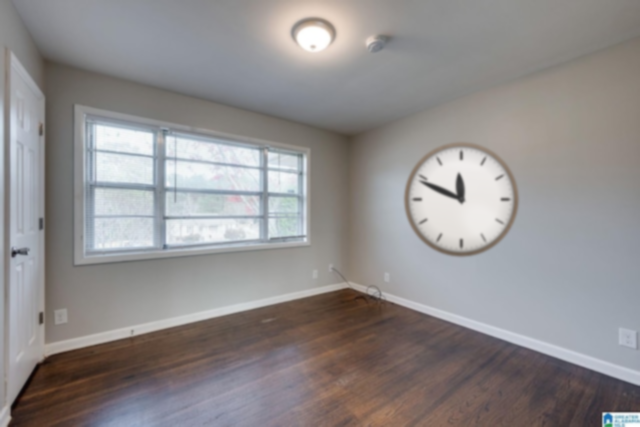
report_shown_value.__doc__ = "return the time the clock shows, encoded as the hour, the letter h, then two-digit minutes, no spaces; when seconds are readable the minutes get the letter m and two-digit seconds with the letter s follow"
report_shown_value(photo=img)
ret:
11h49
